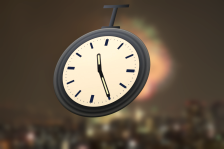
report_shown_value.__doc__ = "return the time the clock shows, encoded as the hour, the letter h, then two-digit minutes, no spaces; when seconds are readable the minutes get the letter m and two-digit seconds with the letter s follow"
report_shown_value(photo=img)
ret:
11h25
